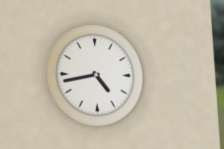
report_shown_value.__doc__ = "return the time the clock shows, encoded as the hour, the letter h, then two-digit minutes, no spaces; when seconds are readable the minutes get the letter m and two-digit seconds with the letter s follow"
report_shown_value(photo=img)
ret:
4h43
